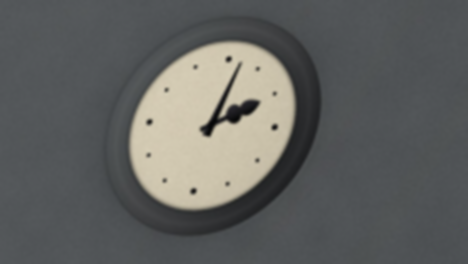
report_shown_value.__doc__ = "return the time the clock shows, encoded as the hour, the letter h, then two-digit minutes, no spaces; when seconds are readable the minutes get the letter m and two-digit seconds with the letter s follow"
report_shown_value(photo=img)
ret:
2h02
